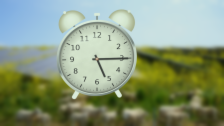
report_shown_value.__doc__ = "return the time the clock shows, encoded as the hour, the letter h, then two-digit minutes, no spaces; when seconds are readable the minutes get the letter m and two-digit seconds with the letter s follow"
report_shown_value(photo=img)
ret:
5h15
